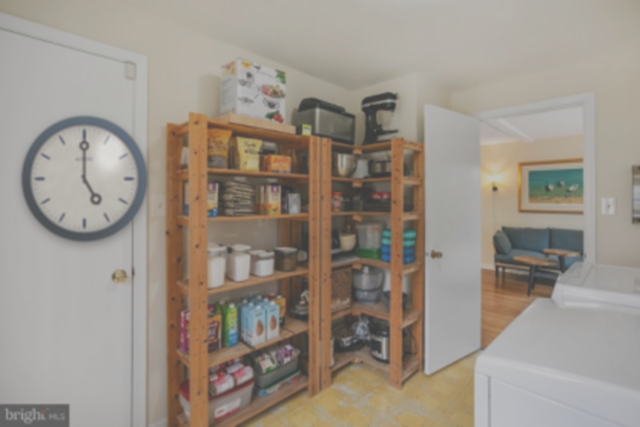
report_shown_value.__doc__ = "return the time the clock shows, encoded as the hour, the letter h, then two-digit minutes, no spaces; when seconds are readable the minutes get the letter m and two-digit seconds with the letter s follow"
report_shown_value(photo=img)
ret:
5h00
